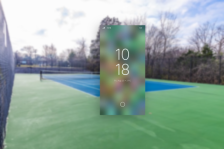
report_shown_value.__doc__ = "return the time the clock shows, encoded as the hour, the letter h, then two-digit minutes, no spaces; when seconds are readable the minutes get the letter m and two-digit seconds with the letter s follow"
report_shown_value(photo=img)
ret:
10h18
